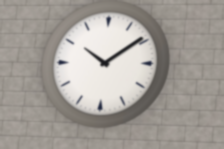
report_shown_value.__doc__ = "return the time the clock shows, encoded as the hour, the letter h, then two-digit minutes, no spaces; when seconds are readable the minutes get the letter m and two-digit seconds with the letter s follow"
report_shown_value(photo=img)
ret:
10h09
